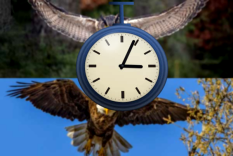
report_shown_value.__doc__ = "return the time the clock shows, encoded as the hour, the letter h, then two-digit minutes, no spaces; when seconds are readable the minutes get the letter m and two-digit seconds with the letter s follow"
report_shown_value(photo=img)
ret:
3h04
